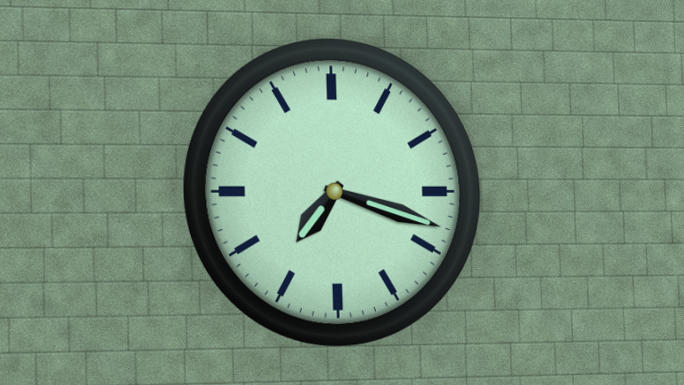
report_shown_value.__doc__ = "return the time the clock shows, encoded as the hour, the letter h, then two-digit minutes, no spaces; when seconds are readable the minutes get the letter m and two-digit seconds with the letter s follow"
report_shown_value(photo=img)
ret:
7h18
